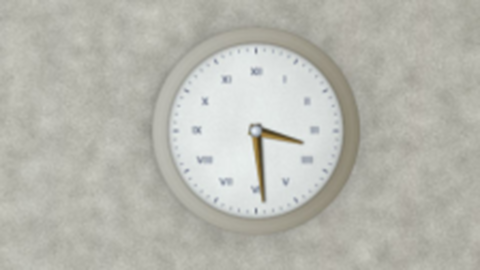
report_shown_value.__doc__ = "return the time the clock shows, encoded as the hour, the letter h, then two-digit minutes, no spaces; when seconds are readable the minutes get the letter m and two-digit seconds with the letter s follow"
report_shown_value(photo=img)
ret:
3h29
